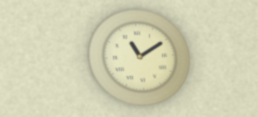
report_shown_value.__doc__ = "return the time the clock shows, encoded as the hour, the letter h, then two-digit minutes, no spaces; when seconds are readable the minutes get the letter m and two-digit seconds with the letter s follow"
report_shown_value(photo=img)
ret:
11h10
